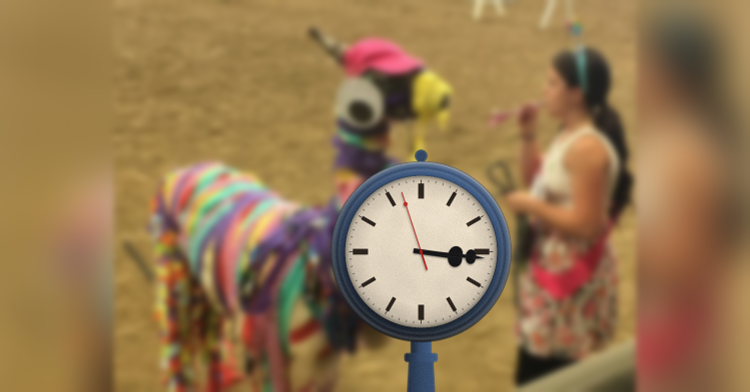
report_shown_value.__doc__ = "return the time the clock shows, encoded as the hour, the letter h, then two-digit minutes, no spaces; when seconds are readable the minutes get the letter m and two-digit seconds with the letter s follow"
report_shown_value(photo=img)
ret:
3h15m57s
